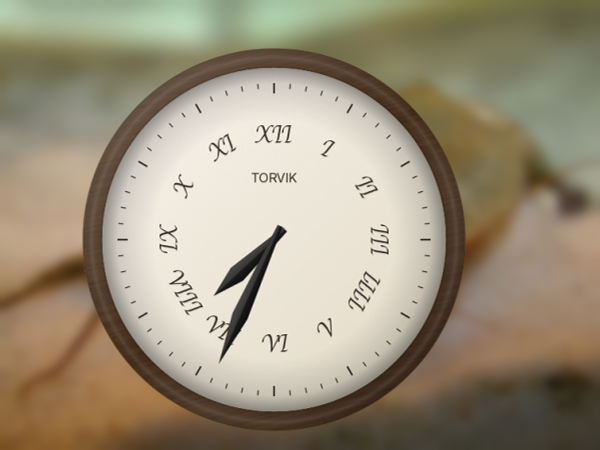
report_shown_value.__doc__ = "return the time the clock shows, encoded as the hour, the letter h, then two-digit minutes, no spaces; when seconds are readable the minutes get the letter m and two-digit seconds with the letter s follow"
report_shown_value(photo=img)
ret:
7h34
